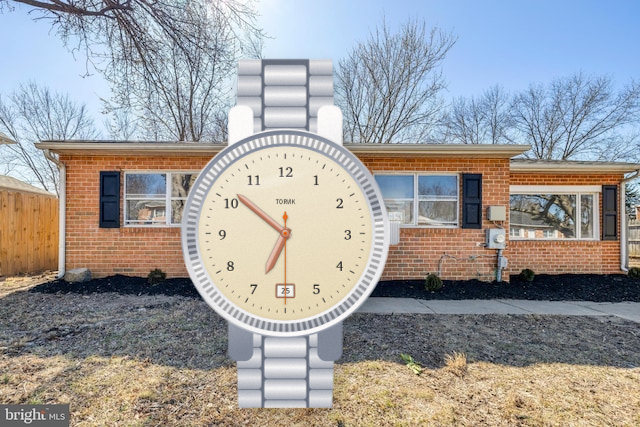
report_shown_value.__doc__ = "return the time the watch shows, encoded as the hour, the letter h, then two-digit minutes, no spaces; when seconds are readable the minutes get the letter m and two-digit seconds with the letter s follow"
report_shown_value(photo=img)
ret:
6h51m30s
